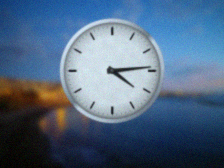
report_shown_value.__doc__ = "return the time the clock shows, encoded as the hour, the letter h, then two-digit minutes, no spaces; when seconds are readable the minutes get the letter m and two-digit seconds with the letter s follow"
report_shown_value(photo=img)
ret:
4h14
